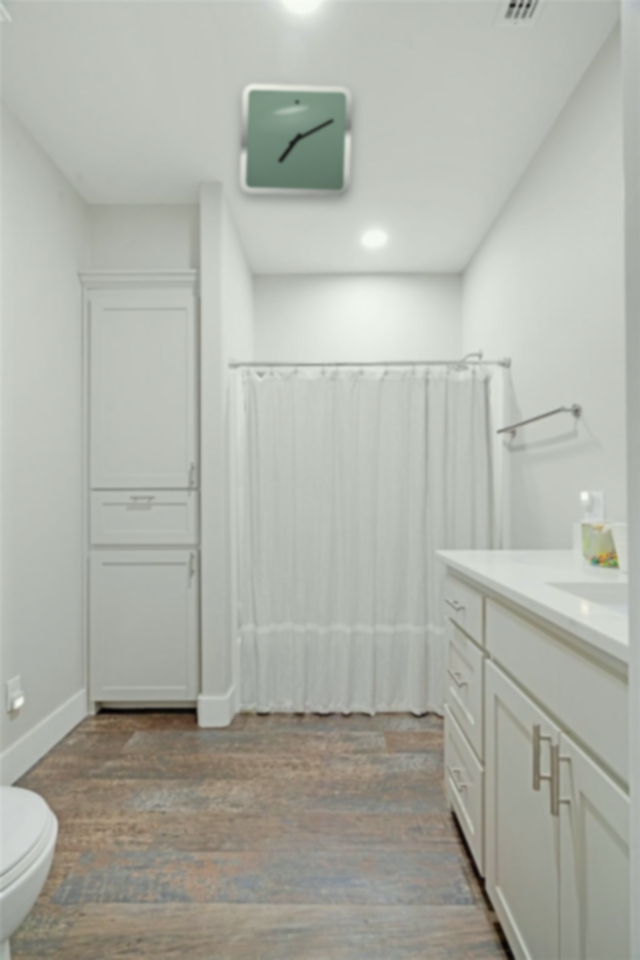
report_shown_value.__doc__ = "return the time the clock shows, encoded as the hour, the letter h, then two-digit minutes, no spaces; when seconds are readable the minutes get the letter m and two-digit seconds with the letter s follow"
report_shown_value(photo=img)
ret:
7h10
